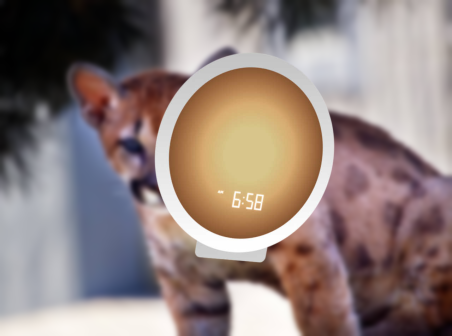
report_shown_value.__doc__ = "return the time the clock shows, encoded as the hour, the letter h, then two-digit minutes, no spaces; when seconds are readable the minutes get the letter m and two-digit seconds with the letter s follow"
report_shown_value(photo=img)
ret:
6h58
